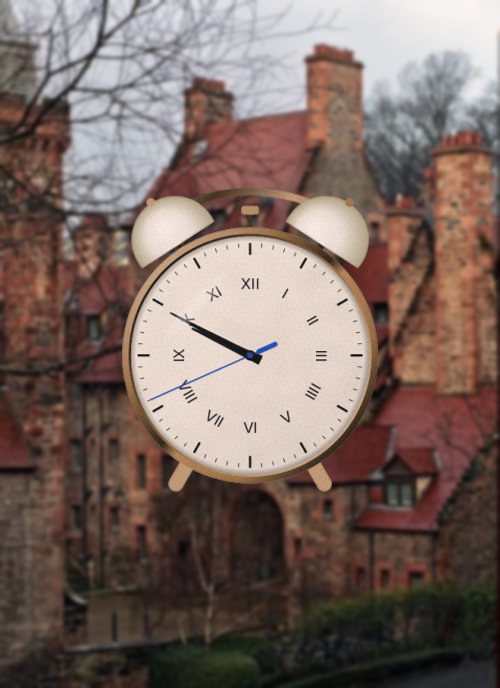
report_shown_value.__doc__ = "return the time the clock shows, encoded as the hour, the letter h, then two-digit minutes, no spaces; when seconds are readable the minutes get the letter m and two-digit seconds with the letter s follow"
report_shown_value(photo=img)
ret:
9h49m41s
